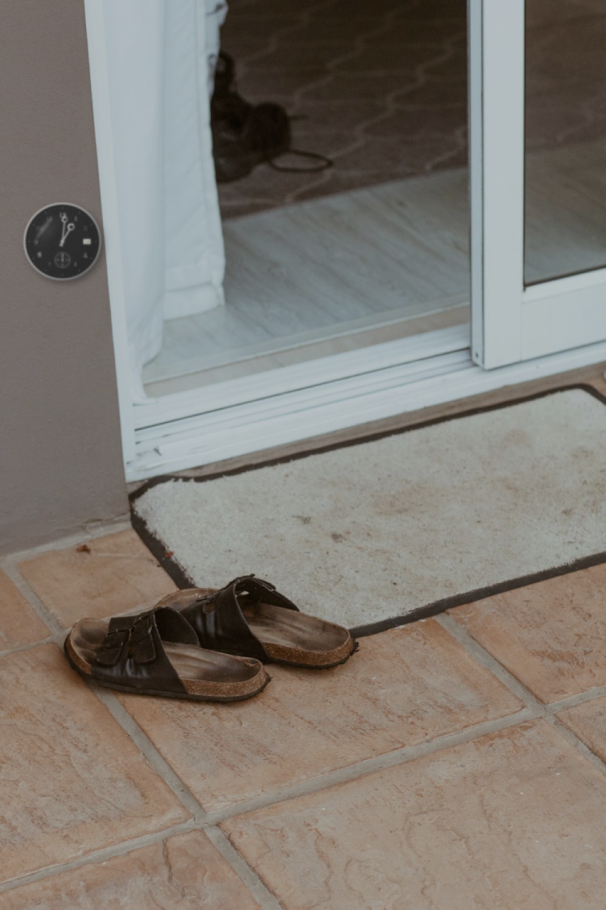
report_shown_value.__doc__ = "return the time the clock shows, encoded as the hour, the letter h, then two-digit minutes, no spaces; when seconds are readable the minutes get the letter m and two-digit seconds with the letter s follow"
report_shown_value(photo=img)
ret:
1h01
